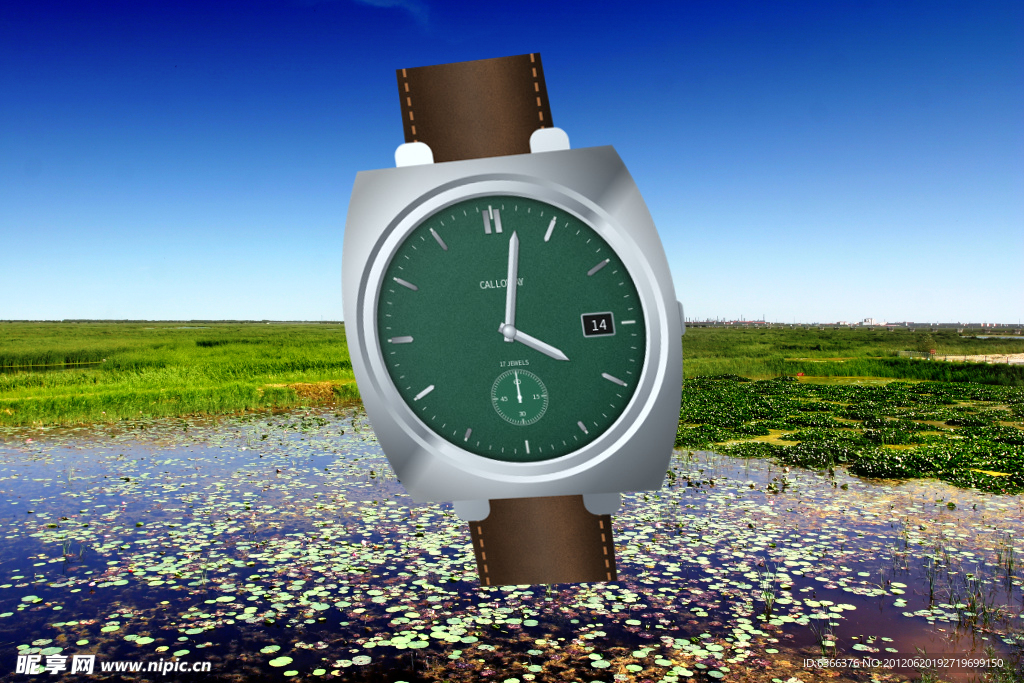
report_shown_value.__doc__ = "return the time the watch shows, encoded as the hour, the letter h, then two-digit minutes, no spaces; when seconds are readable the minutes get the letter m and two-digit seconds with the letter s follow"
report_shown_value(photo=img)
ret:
4h02
